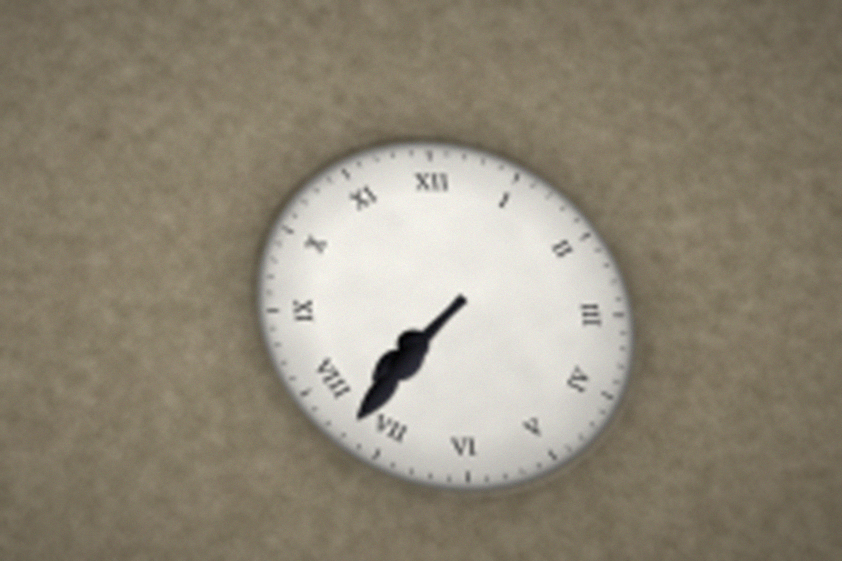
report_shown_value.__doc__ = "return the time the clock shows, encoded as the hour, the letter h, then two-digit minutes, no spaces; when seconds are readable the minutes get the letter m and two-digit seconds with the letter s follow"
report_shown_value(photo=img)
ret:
7h37
